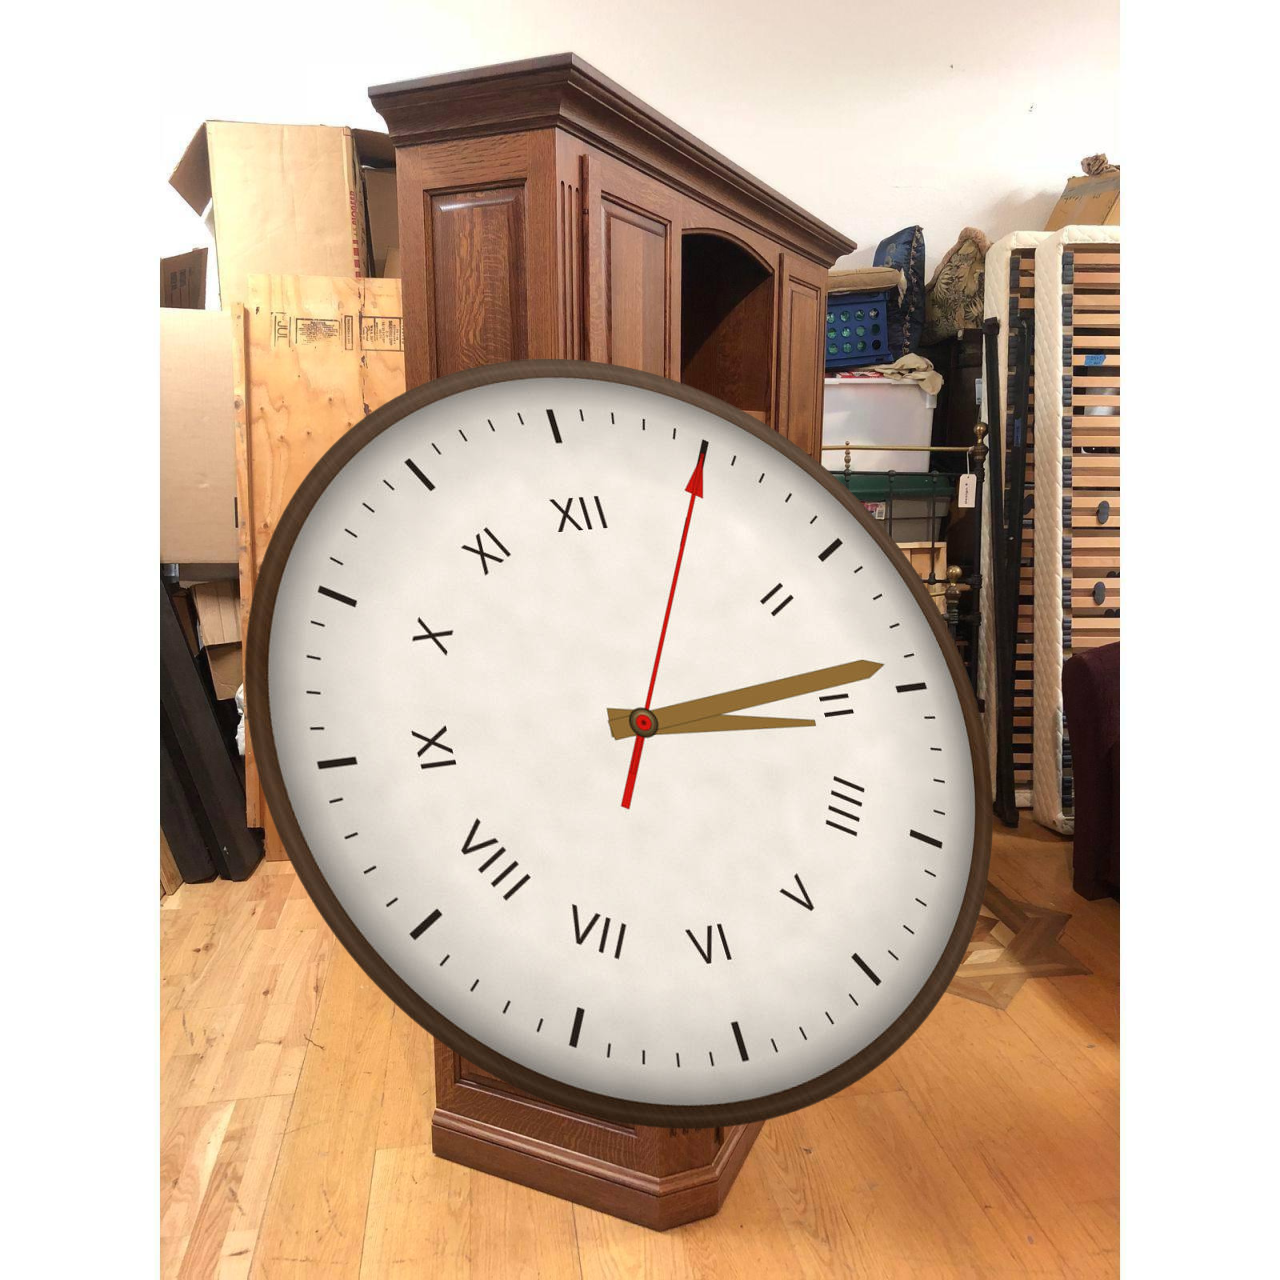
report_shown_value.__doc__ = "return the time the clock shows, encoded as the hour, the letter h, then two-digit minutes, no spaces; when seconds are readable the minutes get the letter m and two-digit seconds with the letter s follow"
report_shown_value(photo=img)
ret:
3h14m05s
